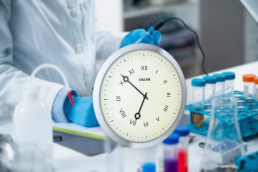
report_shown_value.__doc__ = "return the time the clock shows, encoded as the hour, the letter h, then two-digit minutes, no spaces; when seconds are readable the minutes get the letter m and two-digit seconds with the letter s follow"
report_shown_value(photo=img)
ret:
6h52
